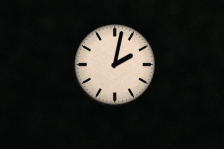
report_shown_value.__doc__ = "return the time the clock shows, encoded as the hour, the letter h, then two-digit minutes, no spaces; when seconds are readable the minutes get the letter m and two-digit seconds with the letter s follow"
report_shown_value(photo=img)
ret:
2h02
